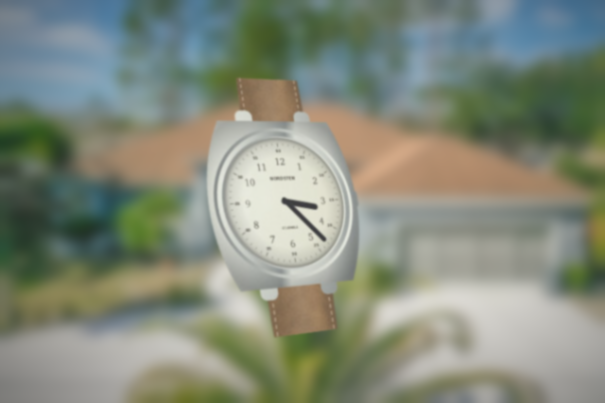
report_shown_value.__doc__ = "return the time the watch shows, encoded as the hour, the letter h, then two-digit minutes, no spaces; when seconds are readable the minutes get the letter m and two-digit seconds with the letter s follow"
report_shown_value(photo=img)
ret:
3h23
